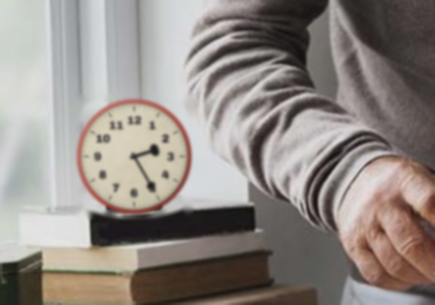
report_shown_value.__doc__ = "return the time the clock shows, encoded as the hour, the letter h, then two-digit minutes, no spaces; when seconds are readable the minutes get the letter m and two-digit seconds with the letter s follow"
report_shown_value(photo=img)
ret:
2h25
